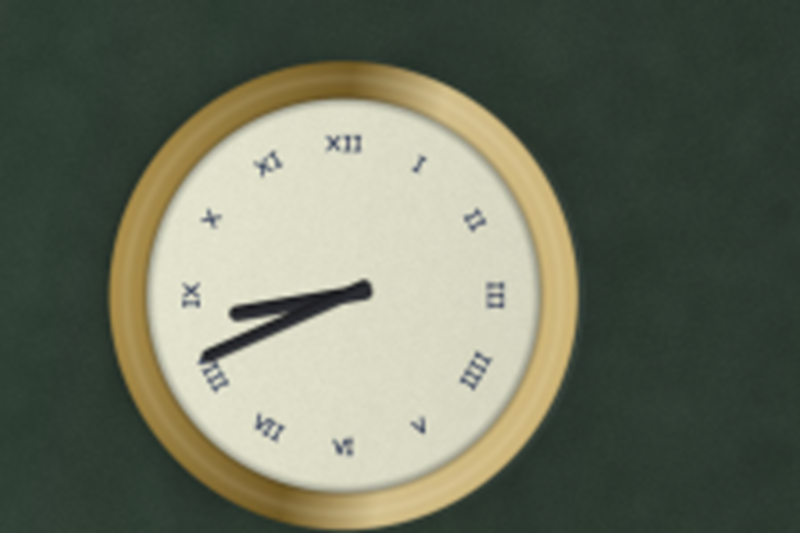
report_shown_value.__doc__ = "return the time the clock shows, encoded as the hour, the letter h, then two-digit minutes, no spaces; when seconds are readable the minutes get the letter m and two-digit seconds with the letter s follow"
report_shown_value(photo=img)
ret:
8h41
